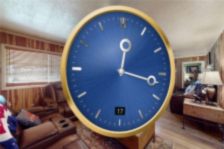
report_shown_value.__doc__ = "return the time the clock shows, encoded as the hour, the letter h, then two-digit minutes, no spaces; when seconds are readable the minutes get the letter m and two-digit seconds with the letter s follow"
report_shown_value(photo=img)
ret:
12h17
